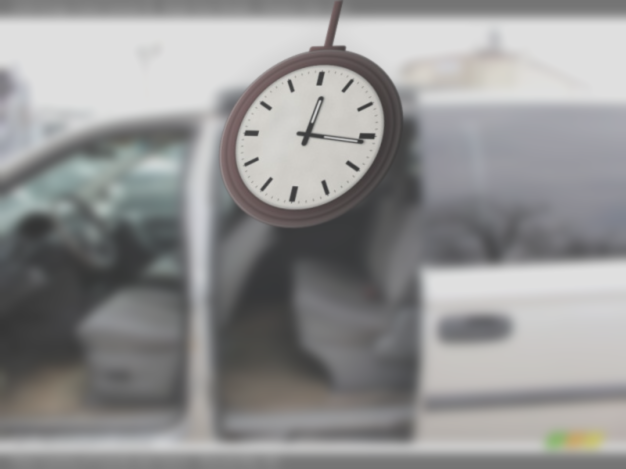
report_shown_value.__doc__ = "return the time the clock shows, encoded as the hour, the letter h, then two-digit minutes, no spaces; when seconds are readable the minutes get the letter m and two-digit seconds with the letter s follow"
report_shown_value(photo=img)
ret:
12h16
